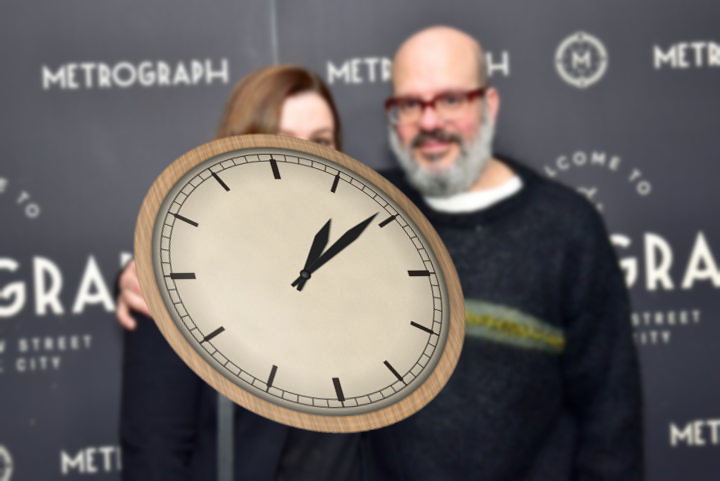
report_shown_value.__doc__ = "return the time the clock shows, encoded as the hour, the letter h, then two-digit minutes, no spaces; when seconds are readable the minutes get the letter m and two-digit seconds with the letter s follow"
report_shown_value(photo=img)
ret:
1h09
